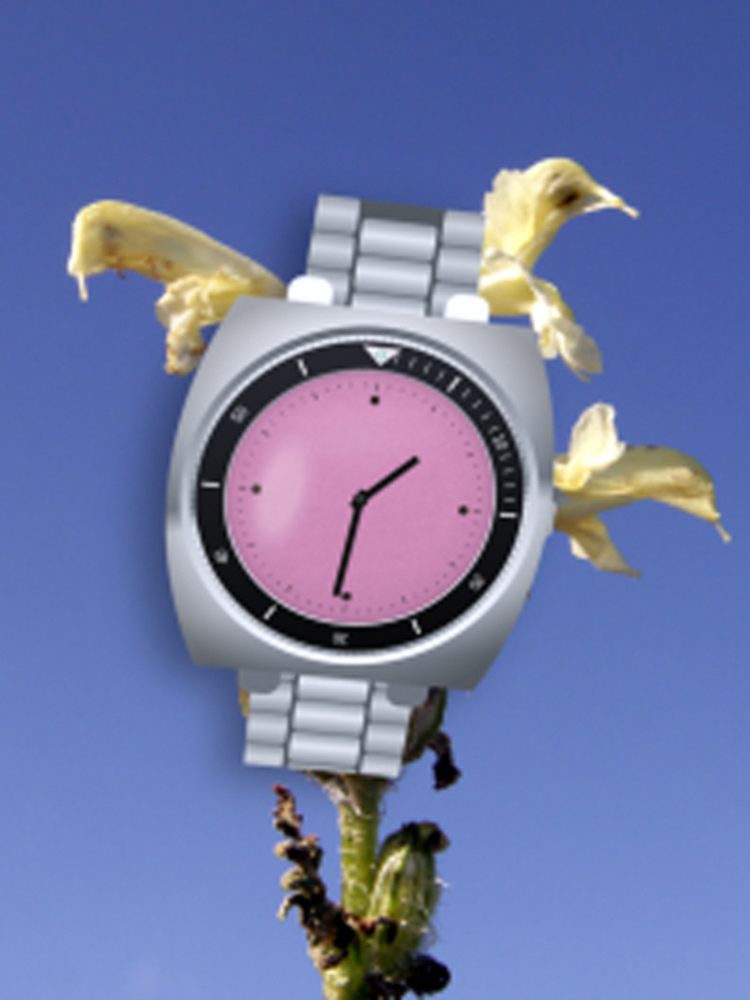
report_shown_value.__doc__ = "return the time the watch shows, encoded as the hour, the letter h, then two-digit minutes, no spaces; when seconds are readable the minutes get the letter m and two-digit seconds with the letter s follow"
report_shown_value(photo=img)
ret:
1h31
